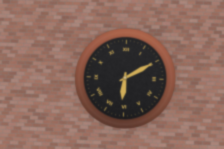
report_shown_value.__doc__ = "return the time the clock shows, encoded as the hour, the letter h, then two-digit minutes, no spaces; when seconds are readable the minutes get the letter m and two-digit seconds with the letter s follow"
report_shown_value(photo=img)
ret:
6h10
